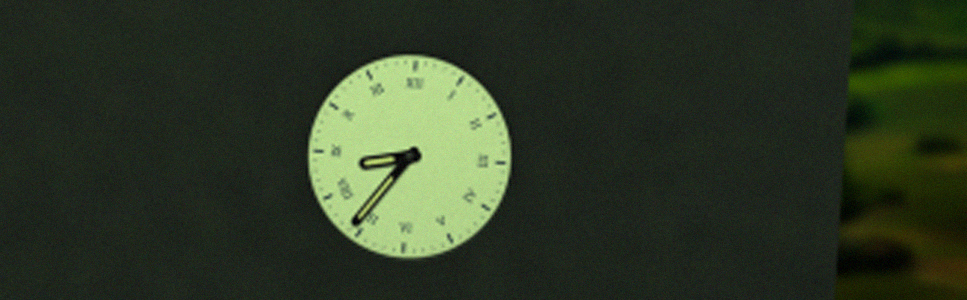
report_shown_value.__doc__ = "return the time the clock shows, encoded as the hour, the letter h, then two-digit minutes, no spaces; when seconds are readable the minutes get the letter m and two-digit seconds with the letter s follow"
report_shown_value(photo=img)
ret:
8h36
